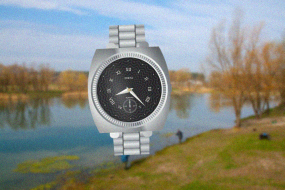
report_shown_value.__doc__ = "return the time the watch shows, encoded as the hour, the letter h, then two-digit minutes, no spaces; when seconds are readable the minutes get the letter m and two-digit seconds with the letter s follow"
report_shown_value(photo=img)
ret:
8h23
